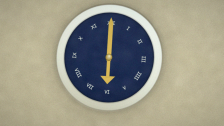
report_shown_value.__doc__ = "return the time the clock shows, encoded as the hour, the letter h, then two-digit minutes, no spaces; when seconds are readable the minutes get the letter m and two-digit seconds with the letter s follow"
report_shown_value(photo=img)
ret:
6h00
